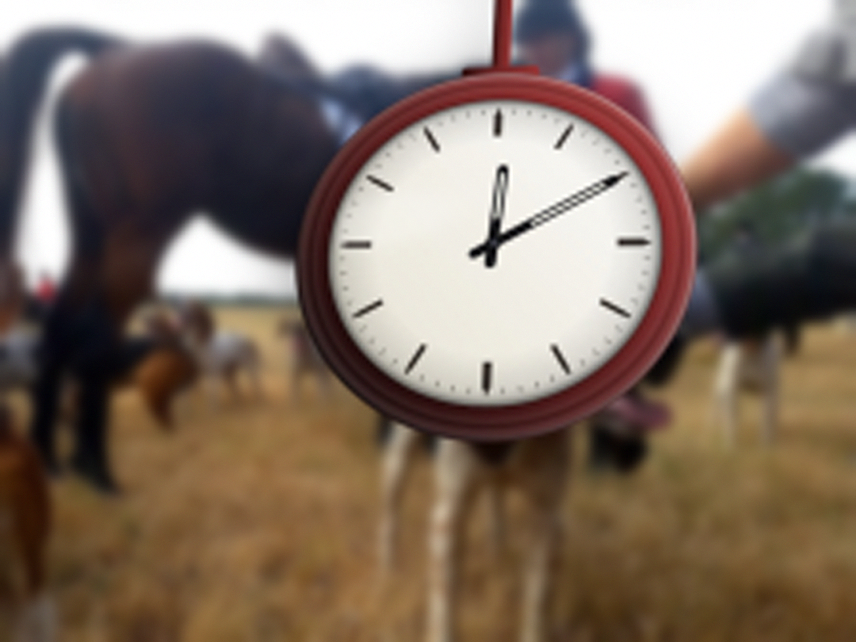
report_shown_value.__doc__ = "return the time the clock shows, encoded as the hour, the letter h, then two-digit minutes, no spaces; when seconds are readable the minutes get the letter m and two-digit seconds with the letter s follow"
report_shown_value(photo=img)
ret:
12h10
